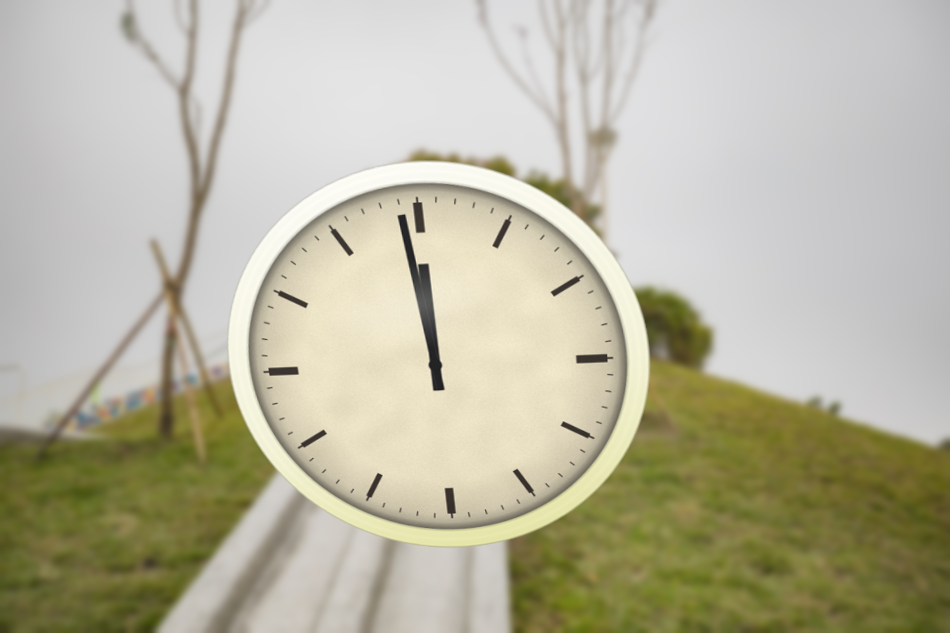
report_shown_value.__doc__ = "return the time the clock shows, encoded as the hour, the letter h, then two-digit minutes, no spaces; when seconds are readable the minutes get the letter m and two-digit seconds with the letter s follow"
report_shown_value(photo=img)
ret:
11h59
